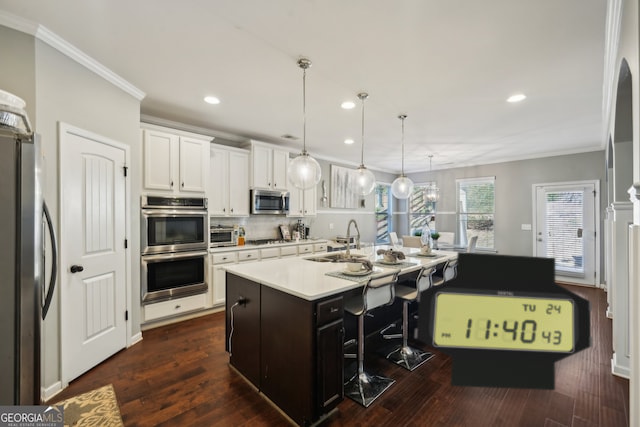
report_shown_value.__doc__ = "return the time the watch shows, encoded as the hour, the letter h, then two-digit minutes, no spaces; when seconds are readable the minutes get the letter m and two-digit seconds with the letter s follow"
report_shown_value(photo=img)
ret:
11h40m43s
